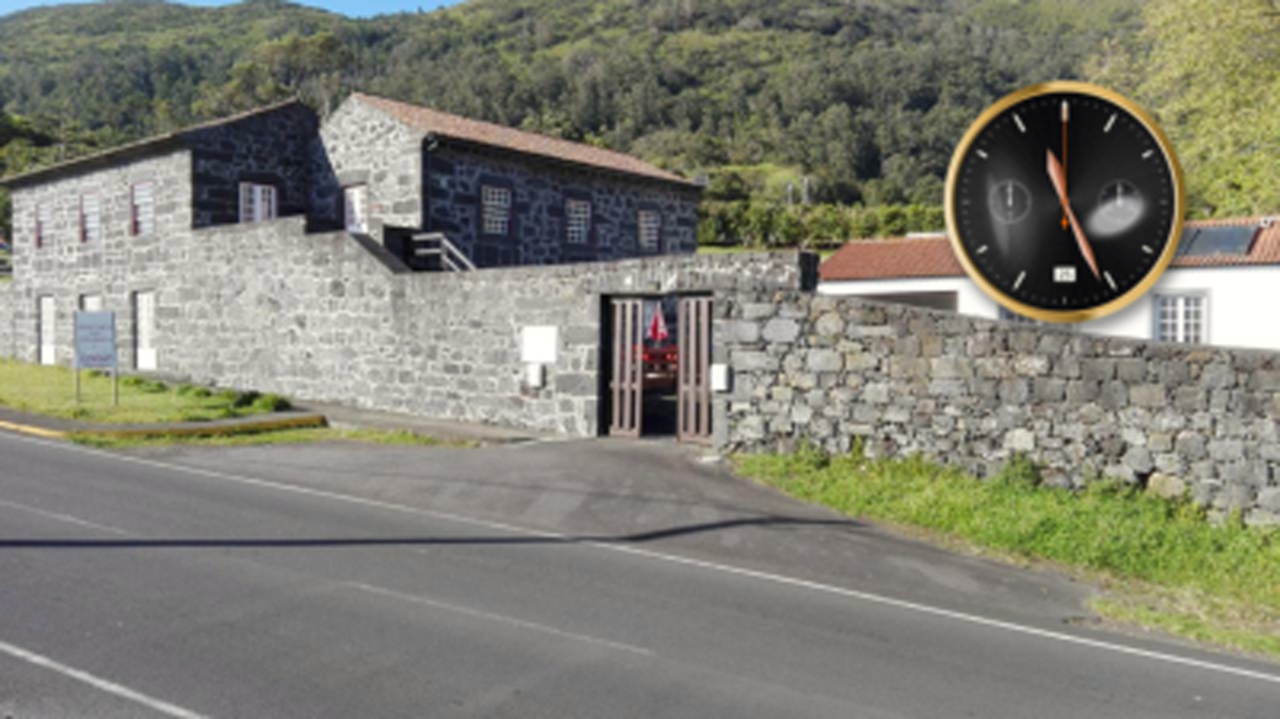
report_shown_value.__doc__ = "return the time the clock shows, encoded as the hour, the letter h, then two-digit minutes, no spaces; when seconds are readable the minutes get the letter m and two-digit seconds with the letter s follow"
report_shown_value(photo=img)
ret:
11h26
